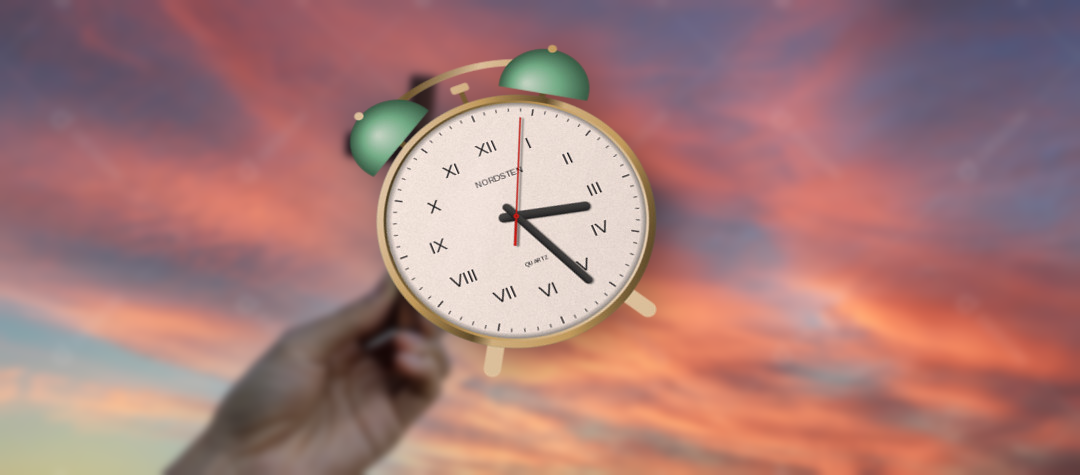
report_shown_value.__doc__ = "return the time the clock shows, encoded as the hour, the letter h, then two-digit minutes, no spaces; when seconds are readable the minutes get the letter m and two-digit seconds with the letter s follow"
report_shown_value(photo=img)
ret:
3h26m04s
